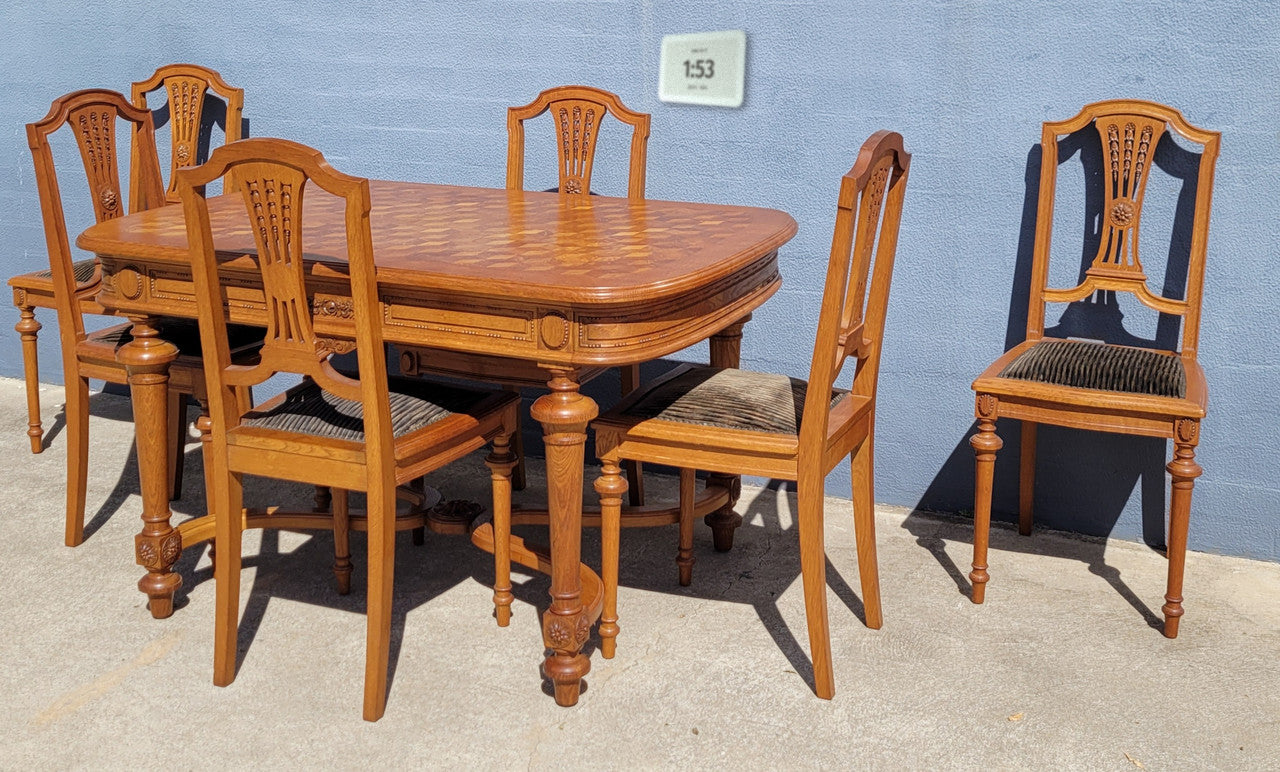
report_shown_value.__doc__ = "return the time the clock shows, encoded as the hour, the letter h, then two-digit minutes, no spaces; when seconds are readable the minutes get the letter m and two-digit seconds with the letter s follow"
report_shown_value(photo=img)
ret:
1h53
